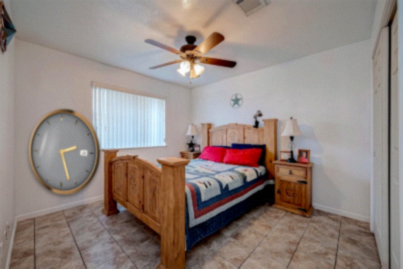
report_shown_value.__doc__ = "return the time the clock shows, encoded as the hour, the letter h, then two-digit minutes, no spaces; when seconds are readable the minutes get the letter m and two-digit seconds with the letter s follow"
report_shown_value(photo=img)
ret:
2h27
